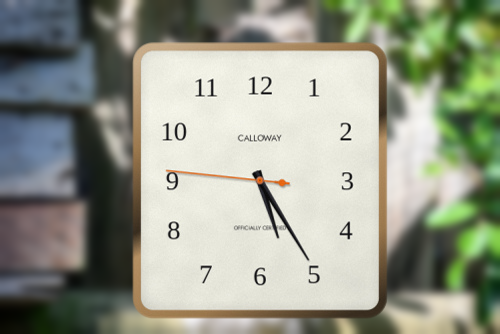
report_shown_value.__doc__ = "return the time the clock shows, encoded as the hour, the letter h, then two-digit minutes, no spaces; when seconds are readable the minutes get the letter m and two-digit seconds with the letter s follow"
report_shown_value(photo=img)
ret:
5h24m46s
